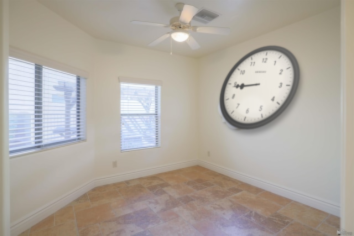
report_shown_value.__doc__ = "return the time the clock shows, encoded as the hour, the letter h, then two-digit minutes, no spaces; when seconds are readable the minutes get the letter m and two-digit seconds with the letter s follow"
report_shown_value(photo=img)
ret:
8h44
